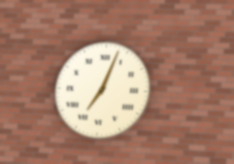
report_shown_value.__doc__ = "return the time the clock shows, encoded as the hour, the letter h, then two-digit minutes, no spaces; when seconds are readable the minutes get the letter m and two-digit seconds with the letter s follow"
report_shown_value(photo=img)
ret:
7h03
